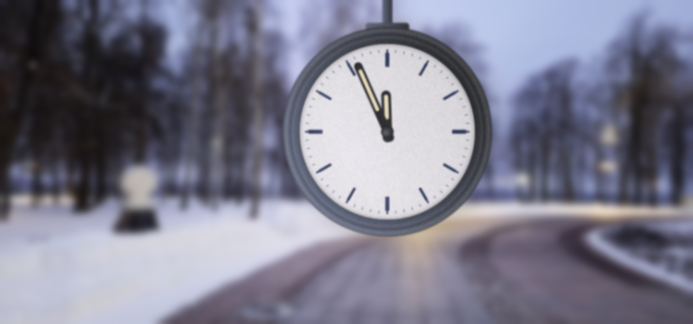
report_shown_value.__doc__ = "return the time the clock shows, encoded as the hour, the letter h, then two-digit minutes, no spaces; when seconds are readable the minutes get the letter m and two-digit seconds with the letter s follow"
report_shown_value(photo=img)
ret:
11h56
